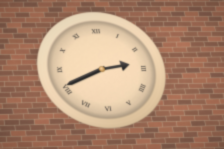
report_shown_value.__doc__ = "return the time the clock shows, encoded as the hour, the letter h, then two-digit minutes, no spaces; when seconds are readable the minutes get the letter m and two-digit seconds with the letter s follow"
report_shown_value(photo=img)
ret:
2h41
